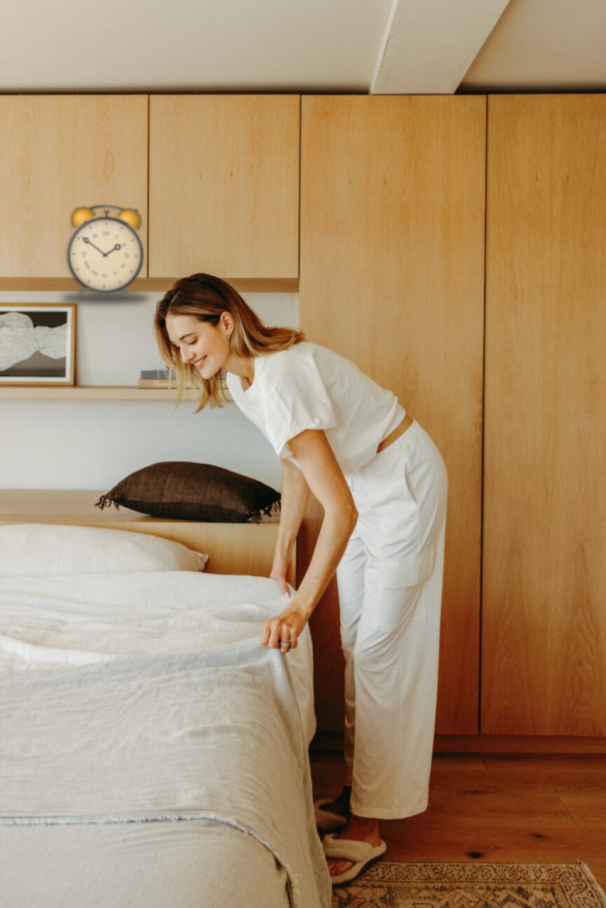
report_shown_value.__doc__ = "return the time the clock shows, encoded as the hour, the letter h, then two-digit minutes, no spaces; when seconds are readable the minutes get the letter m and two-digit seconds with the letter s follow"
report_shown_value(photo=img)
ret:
1h51
